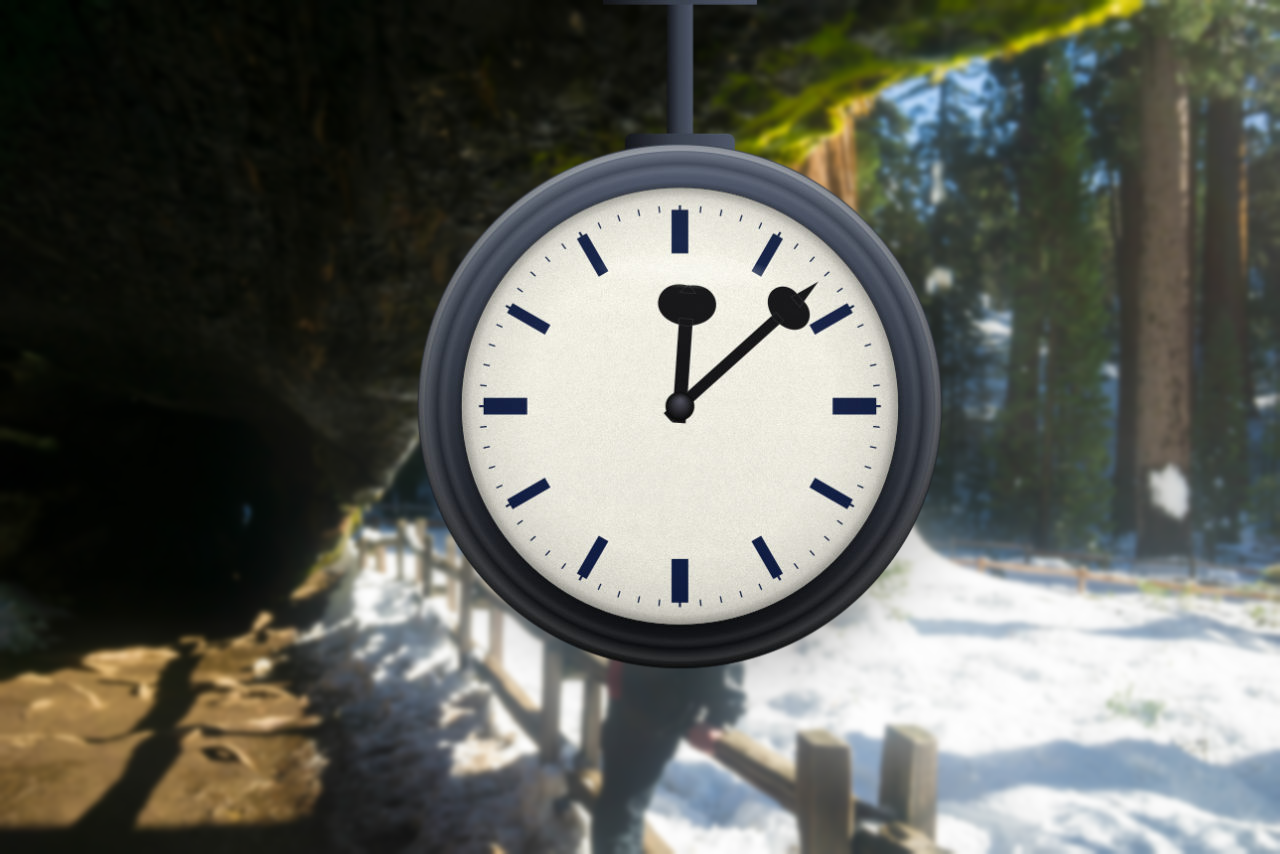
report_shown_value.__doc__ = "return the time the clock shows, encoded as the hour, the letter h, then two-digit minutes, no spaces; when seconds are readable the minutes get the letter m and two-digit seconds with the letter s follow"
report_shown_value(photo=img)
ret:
12h08
